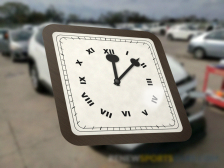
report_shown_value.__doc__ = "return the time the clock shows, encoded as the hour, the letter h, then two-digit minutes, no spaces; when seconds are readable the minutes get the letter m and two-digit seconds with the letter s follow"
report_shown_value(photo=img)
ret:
12h08
